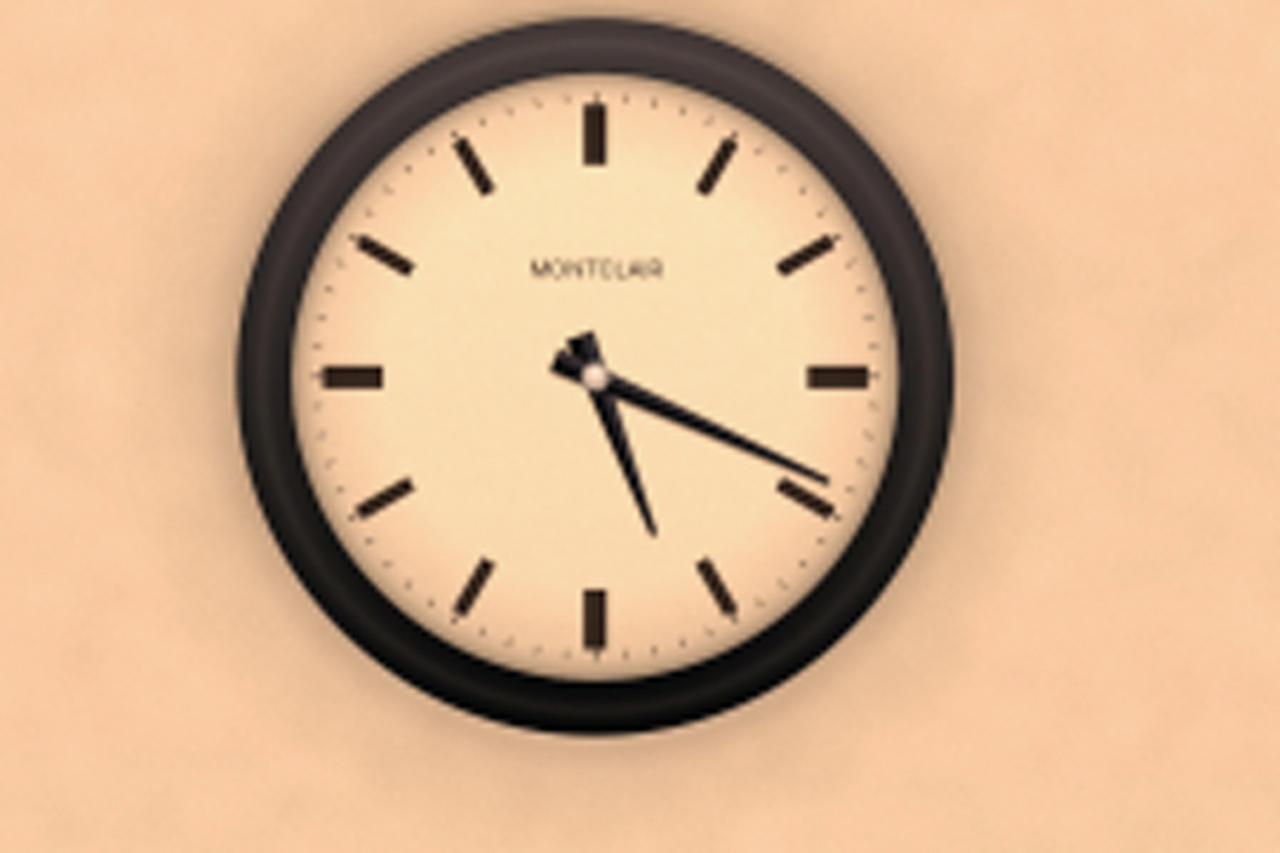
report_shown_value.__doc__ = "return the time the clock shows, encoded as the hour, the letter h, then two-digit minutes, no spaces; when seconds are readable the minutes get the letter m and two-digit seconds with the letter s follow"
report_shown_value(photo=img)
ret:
5h19
